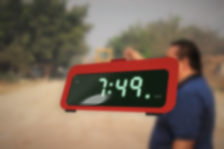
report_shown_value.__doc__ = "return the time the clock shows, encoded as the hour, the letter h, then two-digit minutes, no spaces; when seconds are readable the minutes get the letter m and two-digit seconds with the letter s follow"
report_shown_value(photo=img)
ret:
7h49
